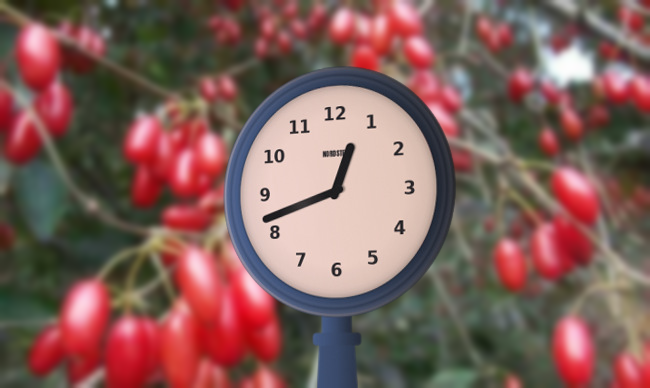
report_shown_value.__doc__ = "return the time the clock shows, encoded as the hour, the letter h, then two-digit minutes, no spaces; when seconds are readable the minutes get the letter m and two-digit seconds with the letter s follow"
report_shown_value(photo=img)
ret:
12h42
